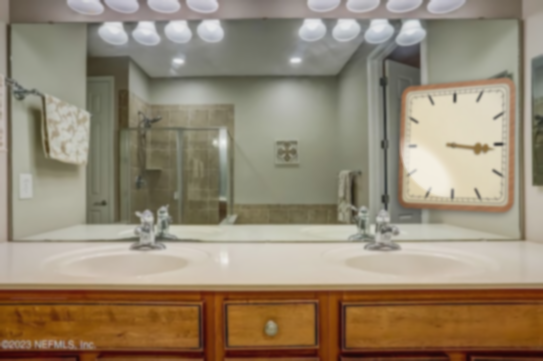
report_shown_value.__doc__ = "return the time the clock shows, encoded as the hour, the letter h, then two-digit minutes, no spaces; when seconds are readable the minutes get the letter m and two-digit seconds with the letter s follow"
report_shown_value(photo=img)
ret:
3h16
